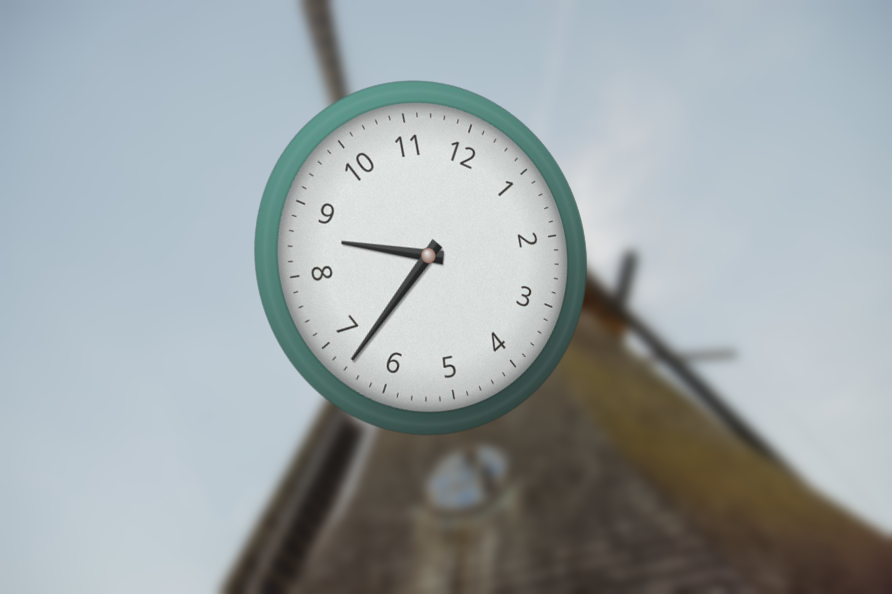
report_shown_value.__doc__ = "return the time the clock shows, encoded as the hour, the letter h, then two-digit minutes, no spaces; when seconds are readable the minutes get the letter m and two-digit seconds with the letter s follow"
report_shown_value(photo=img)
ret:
8h33
